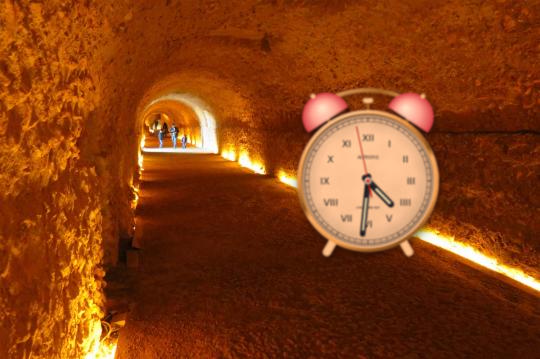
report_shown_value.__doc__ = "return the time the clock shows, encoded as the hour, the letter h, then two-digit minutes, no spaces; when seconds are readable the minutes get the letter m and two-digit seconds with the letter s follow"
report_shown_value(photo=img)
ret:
4h30m58s
